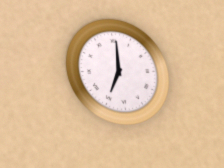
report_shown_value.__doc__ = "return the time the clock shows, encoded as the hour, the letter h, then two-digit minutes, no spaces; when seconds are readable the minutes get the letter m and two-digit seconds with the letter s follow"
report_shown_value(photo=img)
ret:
7h01
